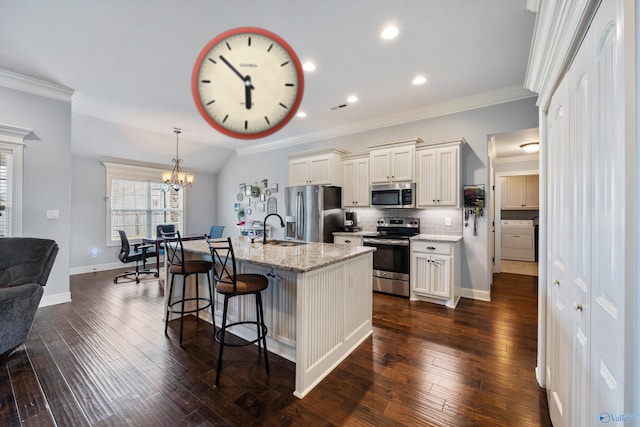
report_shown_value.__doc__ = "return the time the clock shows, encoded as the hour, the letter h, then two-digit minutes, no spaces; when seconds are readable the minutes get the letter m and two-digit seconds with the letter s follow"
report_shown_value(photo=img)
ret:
5h52
